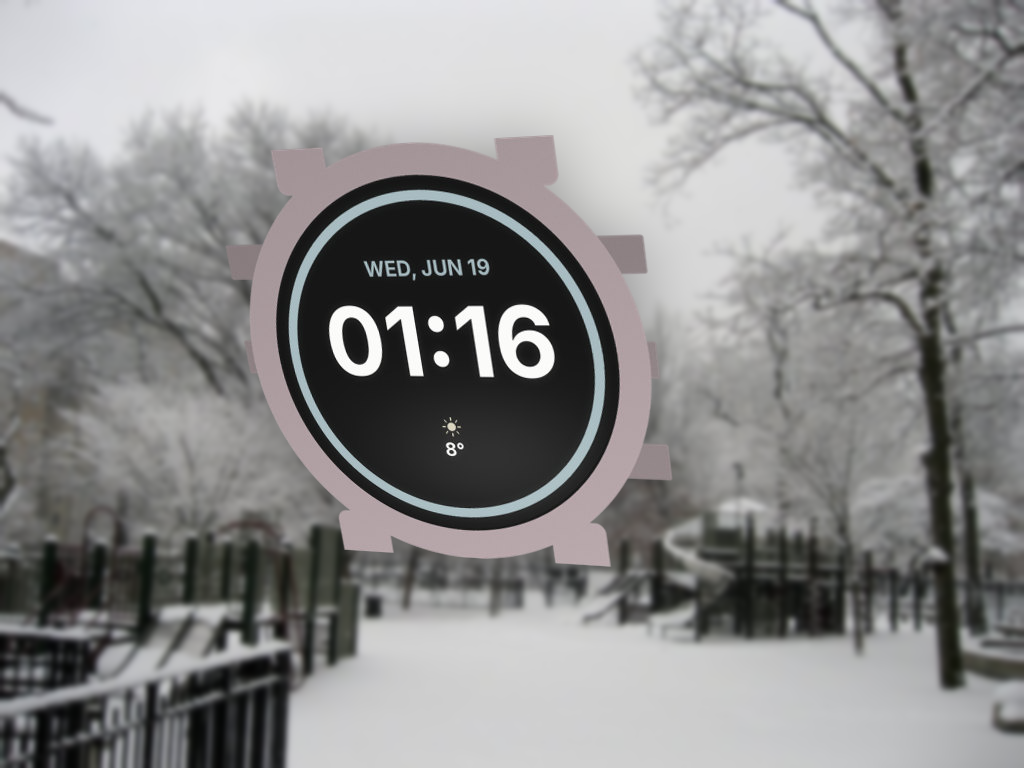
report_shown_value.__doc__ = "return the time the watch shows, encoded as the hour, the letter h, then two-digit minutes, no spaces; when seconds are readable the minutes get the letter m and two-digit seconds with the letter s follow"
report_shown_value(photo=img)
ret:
1h16
